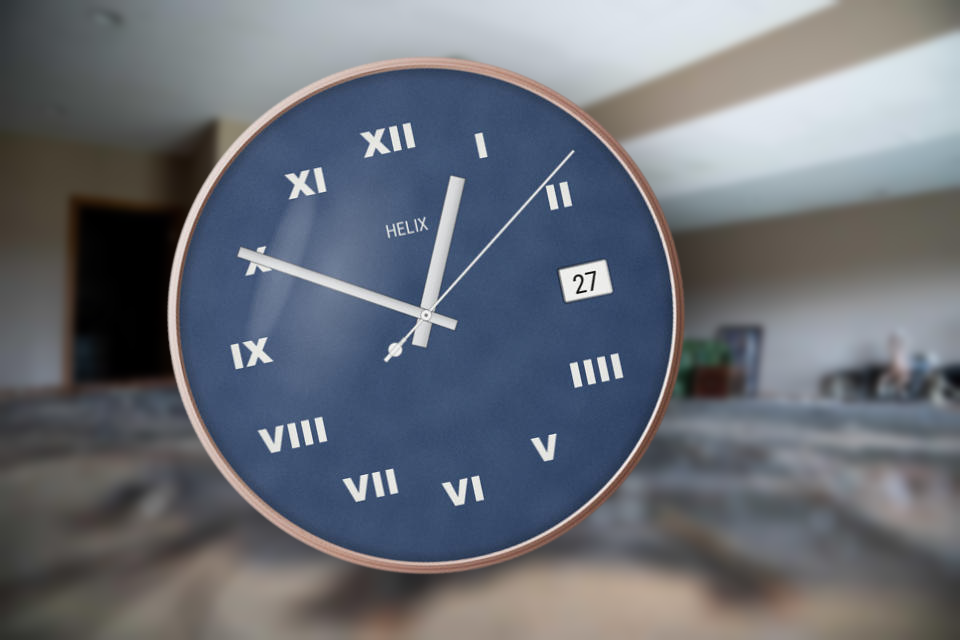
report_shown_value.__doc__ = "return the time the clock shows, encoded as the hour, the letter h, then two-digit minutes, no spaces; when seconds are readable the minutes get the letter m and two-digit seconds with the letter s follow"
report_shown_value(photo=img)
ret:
12h50m09s
